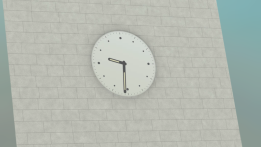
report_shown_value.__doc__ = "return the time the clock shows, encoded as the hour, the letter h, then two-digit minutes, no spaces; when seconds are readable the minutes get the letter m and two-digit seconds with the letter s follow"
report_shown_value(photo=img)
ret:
9h31
